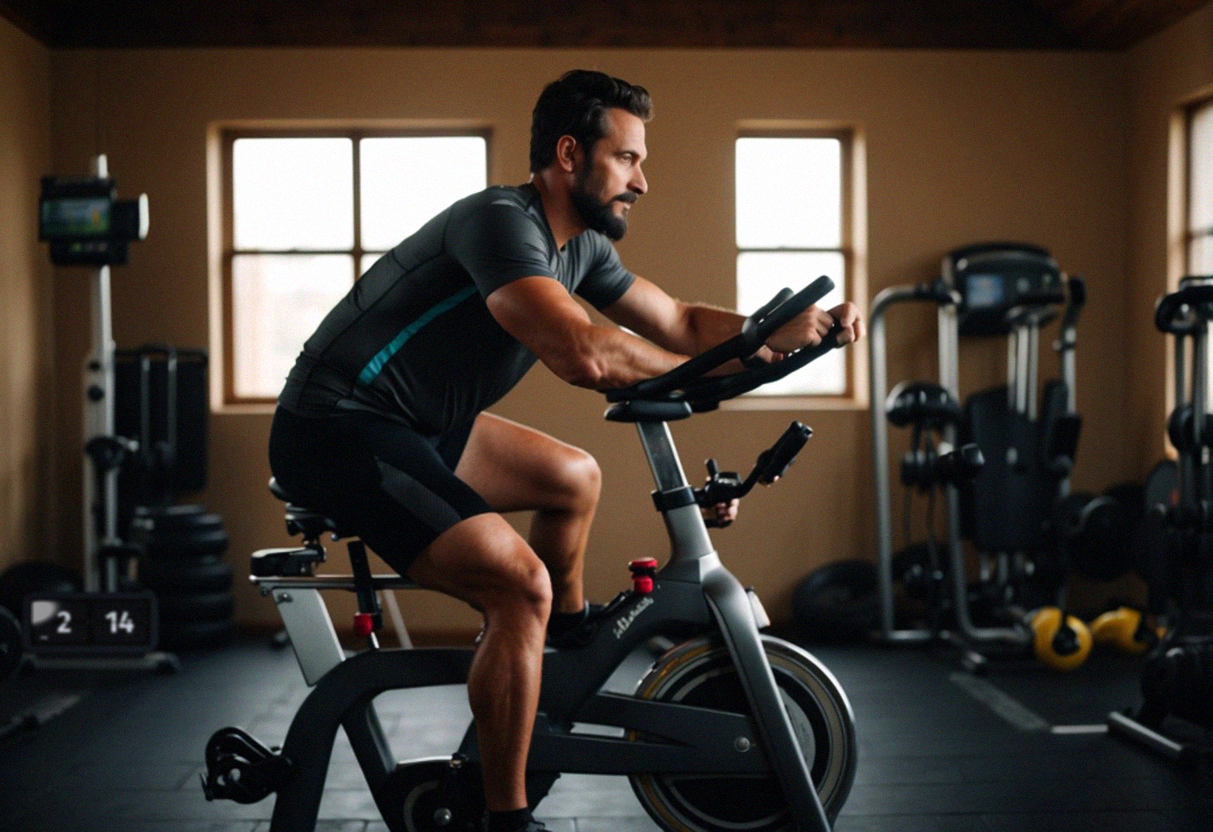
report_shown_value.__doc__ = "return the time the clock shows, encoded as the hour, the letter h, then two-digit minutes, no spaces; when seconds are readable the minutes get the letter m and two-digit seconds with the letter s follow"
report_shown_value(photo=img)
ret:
2h14
